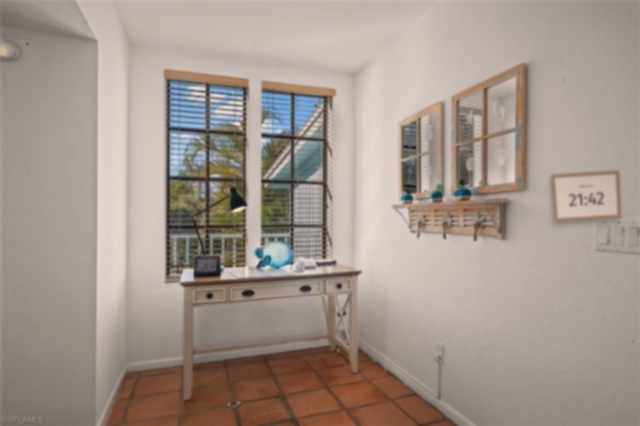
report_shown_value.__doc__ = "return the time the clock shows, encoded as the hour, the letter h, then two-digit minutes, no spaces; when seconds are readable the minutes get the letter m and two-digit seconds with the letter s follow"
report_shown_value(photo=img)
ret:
21h42
